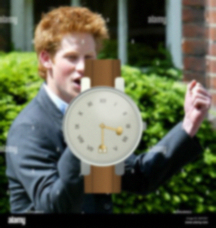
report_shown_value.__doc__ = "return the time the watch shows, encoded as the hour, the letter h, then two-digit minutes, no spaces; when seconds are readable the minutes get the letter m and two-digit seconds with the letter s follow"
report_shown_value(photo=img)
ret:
3h30
